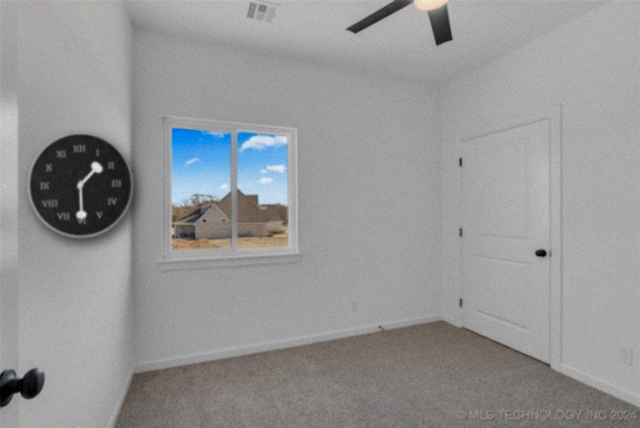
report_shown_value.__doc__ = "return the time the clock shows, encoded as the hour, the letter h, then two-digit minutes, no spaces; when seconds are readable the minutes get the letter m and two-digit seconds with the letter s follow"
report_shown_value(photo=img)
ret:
1h30
